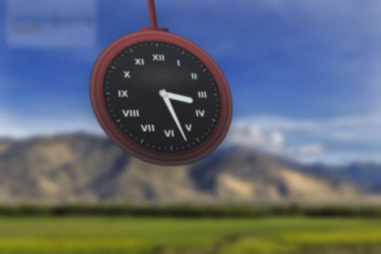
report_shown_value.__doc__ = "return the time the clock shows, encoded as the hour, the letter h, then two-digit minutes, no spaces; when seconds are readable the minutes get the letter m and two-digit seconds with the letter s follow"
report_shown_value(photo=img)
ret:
3h27
